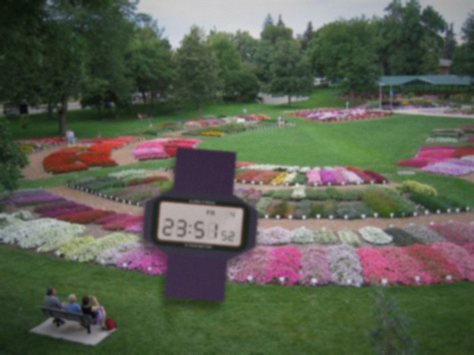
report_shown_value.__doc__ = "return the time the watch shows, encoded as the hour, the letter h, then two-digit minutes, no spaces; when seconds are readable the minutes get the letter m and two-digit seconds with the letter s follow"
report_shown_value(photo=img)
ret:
23h51
